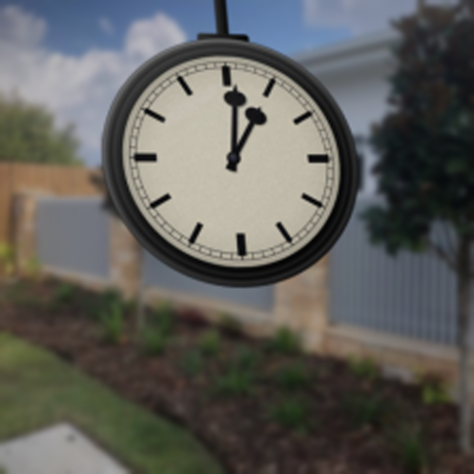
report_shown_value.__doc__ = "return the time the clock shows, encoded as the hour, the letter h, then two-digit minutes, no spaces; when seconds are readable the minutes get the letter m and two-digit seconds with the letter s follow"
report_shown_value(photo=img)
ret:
1h01
